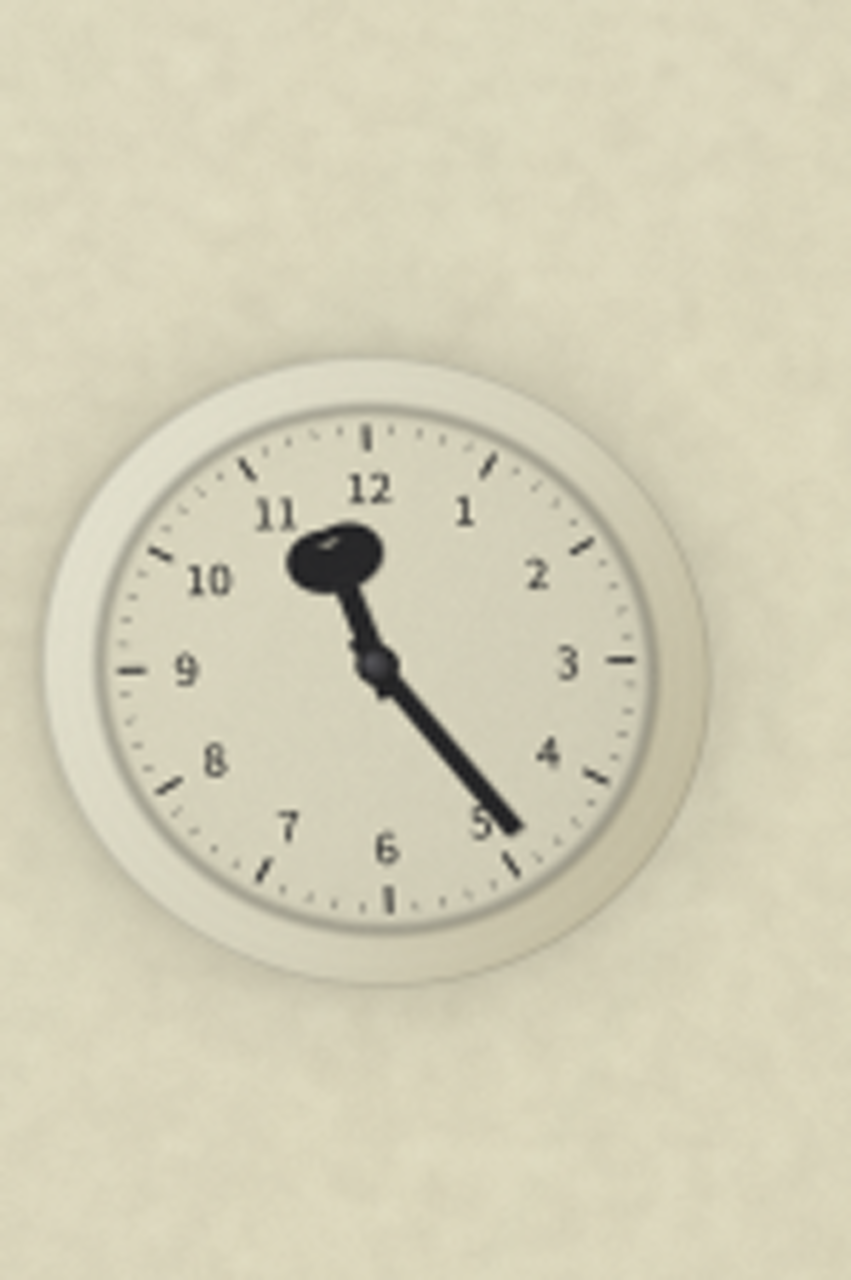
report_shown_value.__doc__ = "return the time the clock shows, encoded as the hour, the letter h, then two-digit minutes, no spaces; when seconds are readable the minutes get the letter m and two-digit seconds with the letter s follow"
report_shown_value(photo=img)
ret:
11h24
